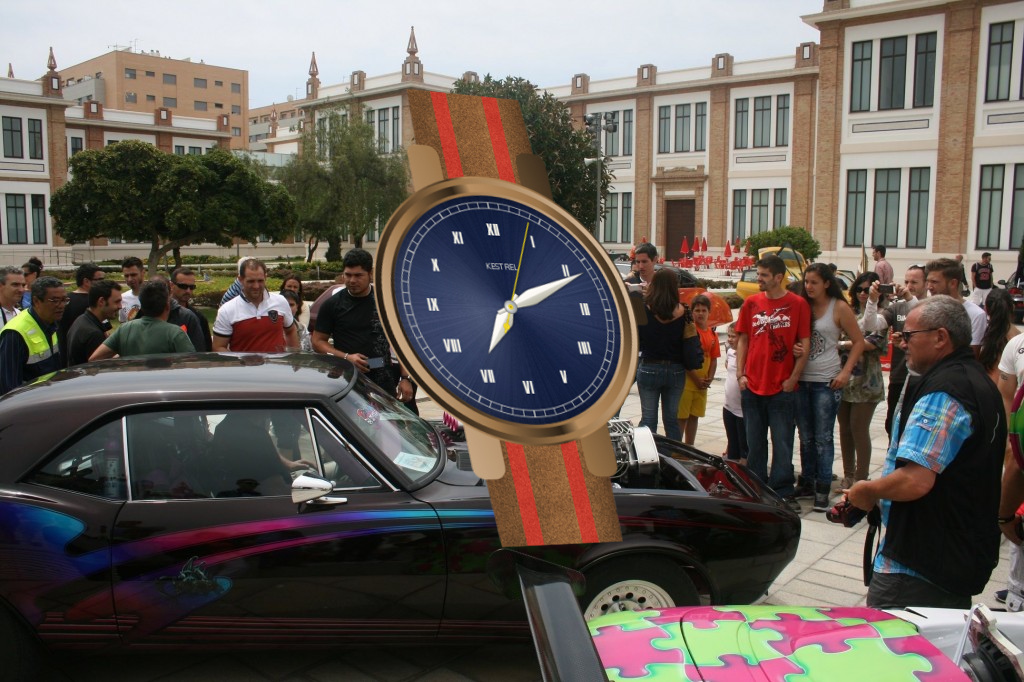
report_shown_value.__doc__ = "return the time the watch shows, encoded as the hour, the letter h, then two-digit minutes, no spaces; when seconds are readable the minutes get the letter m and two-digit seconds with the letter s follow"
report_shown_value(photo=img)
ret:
7h11m04s
